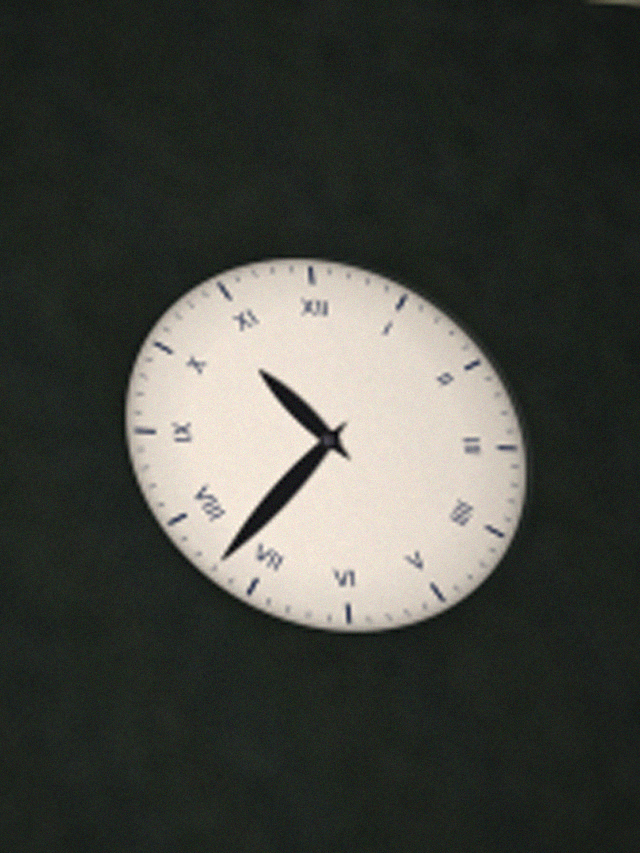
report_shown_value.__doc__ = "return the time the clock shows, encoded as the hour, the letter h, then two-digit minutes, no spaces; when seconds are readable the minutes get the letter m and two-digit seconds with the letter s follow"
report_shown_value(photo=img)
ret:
10h37
